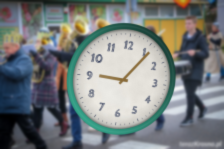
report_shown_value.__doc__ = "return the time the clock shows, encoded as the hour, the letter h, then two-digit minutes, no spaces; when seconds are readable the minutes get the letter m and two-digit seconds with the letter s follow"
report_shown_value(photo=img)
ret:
9h06
